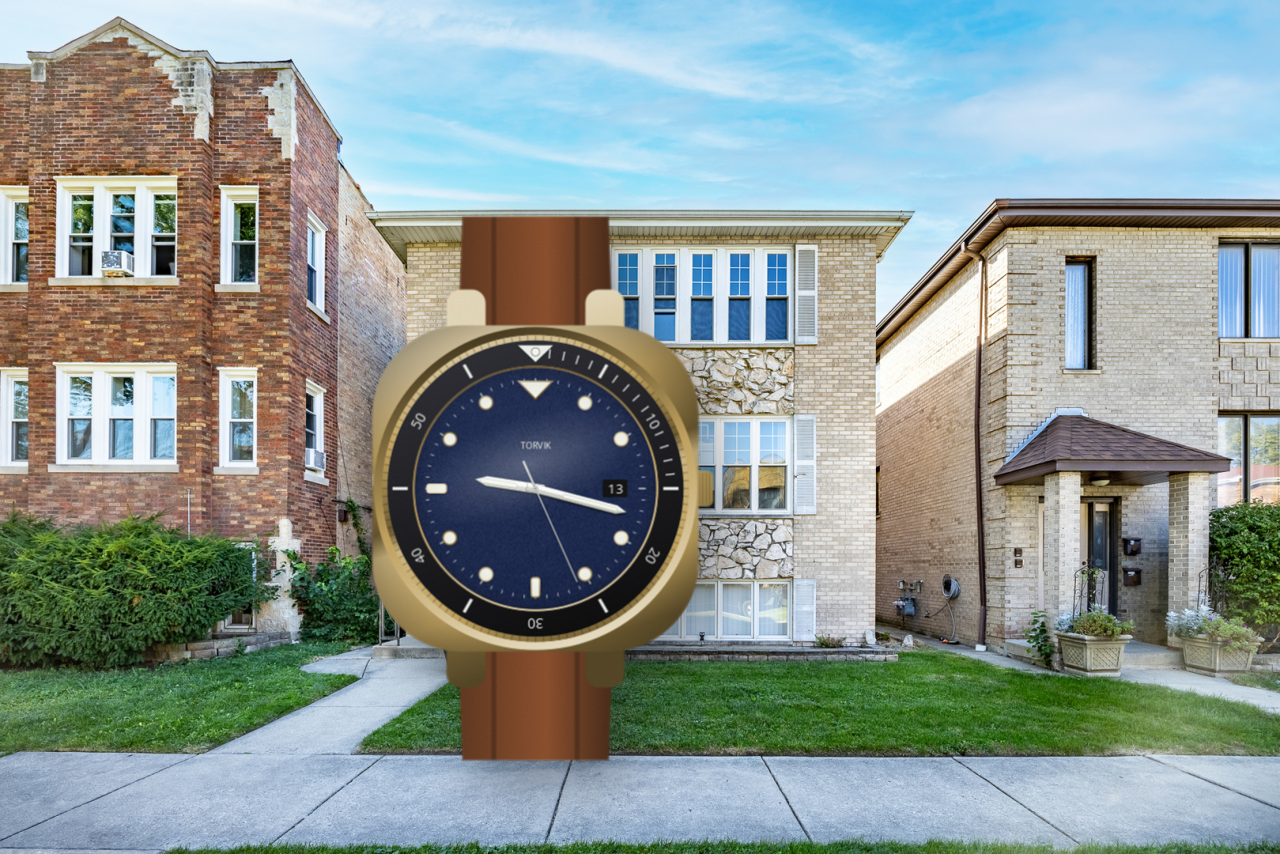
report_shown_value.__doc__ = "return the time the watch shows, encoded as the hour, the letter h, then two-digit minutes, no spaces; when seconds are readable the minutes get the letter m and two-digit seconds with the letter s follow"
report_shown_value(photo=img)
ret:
9h17m26s
